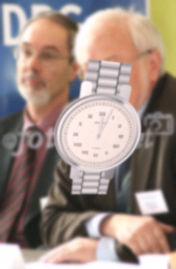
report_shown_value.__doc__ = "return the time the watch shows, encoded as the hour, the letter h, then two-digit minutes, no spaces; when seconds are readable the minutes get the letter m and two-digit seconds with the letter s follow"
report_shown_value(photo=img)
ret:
12h03
